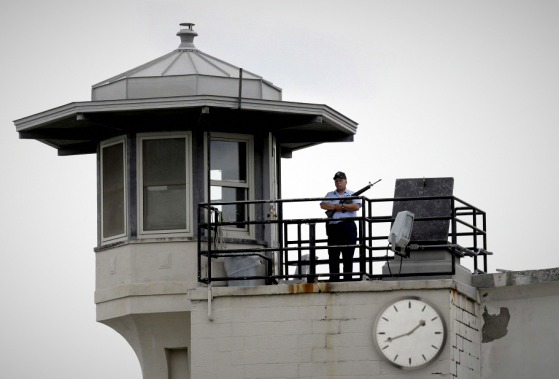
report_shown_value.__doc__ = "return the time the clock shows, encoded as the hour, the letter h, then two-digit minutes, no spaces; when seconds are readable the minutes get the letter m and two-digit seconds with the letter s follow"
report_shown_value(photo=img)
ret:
1h42
